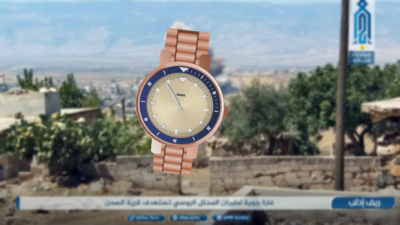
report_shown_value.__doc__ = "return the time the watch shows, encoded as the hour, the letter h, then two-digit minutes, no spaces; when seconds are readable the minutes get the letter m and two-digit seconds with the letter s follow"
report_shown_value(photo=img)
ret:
10h54
